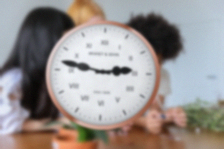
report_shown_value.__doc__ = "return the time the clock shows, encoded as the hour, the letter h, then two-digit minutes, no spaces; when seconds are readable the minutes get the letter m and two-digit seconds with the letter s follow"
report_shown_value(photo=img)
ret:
2h47
